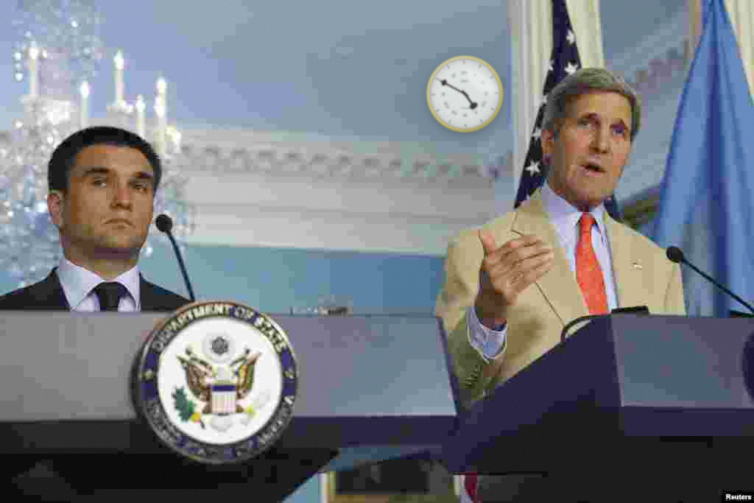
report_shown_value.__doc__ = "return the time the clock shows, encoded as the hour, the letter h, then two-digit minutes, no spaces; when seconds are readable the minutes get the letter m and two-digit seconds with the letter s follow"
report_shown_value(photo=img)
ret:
4h50
